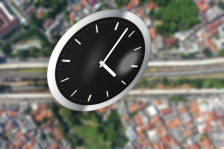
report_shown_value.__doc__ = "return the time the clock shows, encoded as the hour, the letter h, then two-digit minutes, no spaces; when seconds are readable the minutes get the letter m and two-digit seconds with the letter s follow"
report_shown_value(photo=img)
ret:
4h03
